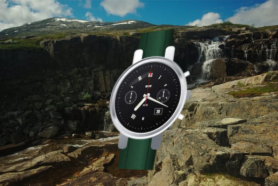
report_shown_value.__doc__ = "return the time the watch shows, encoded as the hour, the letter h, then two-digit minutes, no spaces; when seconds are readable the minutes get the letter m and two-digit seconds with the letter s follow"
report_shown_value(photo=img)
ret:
7h19
